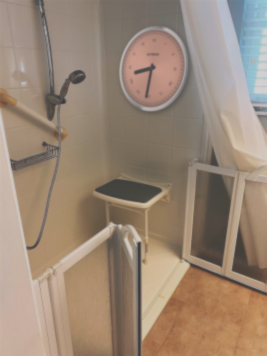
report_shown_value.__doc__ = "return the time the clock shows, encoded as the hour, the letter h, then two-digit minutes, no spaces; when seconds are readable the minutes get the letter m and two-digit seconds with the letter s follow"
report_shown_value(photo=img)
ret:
8h31
